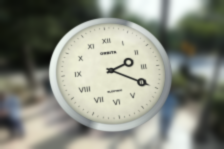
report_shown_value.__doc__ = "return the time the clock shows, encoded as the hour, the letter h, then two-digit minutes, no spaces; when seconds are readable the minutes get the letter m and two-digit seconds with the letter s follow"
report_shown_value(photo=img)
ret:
2h20
